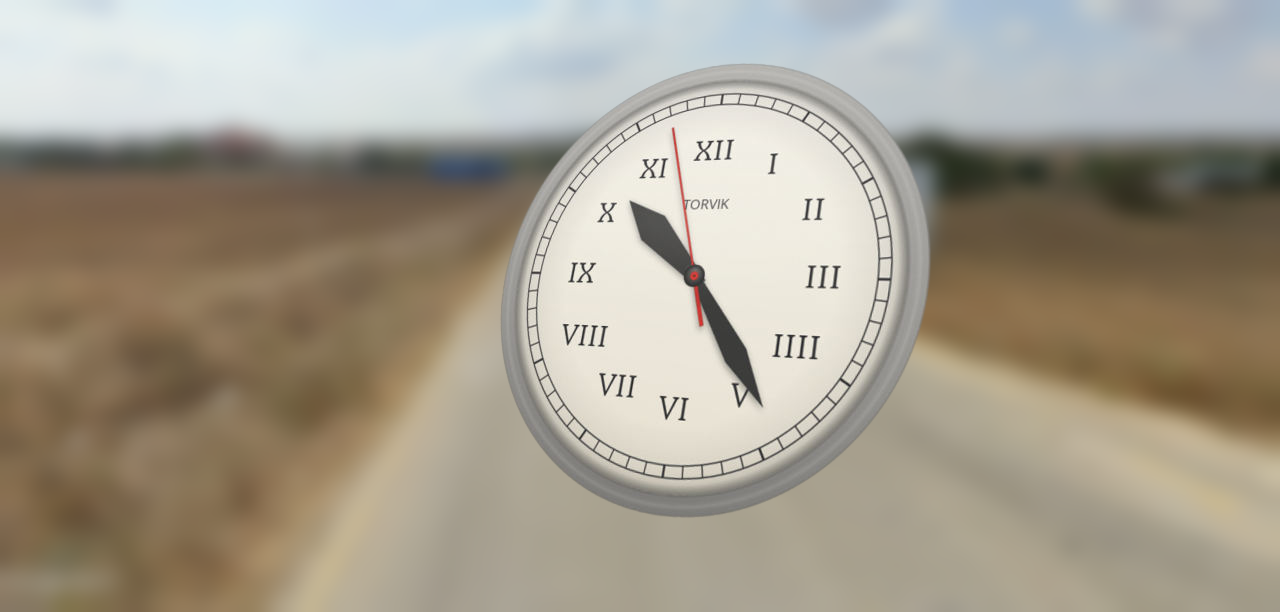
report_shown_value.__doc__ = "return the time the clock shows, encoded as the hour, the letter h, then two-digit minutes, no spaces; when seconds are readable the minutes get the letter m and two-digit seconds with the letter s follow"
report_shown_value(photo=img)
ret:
10h23m57s
